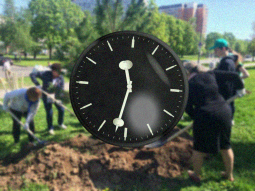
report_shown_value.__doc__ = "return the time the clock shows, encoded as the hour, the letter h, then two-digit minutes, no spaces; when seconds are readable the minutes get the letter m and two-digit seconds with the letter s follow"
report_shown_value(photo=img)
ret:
11h32
